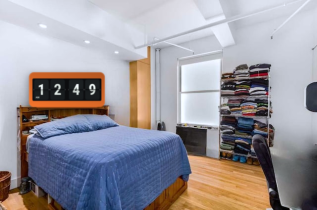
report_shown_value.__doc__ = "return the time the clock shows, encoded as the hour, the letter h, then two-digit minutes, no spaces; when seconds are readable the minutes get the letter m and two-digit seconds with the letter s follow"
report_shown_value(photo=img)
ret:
12h49
